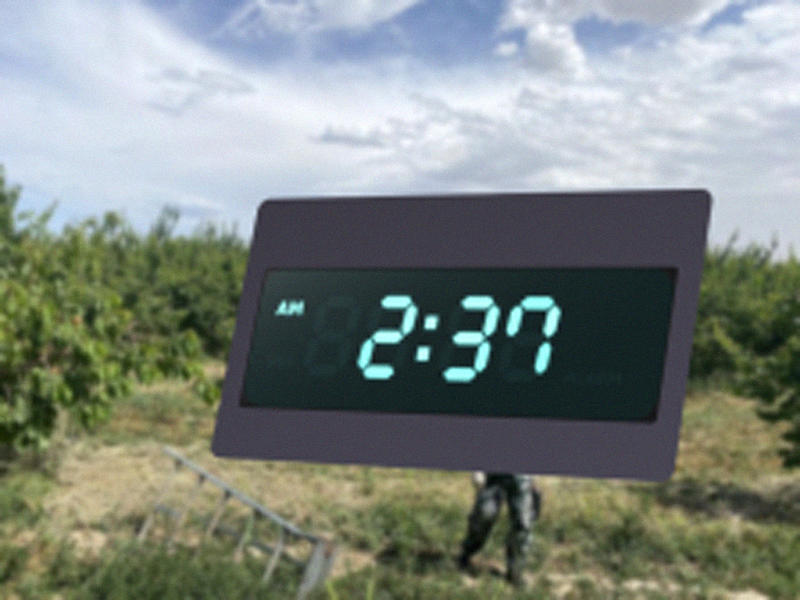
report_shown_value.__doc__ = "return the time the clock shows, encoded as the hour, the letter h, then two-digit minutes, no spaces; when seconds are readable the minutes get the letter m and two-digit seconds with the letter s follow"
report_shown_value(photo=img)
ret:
2h37
